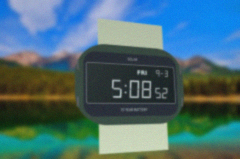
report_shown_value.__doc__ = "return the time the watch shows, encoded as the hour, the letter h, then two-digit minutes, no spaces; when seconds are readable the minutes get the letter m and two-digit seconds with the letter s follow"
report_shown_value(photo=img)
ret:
5h08m52s
